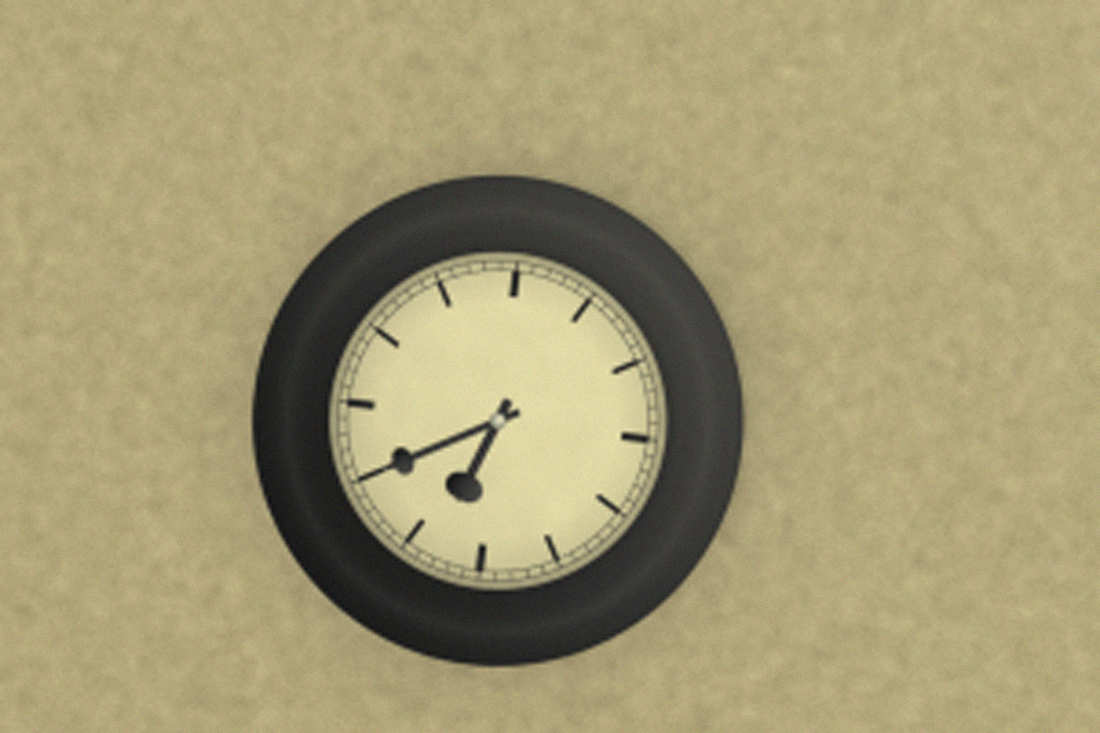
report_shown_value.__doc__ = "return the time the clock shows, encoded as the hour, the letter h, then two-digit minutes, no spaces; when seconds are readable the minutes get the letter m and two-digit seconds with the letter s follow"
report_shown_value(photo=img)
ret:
6h40
